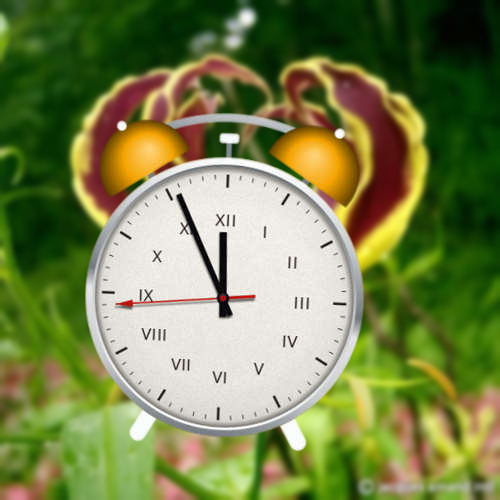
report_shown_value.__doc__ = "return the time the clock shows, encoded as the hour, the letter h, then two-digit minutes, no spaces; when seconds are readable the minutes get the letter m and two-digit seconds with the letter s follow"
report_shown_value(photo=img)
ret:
11h55m44s
